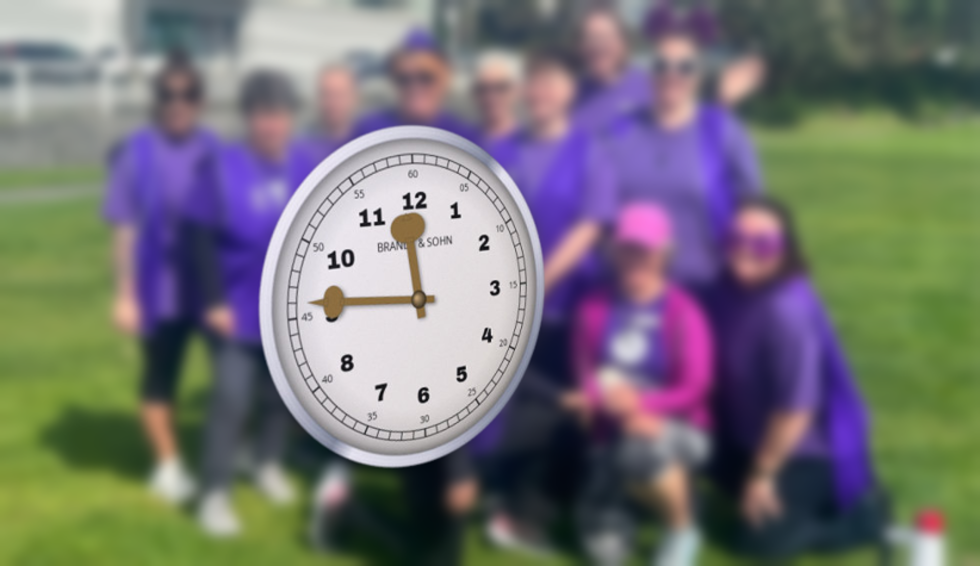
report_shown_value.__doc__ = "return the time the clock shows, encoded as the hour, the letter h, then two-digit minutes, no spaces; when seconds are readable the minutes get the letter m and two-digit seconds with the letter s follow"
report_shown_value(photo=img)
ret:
11h46
